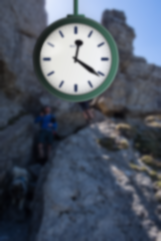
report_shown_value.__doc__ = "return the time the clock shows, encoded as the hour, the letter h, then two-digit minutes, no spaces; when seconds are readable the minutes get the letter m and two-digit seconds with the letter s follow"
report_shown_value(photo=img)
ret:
12h21
